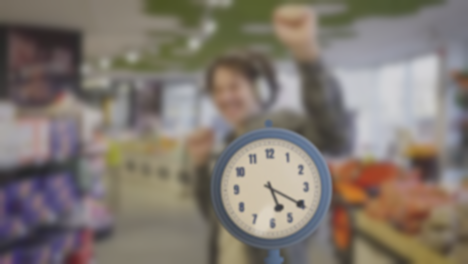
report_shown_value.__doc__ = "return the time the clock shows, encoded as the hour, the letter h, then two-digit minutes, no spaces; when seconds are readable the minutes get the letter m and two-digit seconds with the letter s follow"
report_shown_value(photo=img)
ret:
5h20
